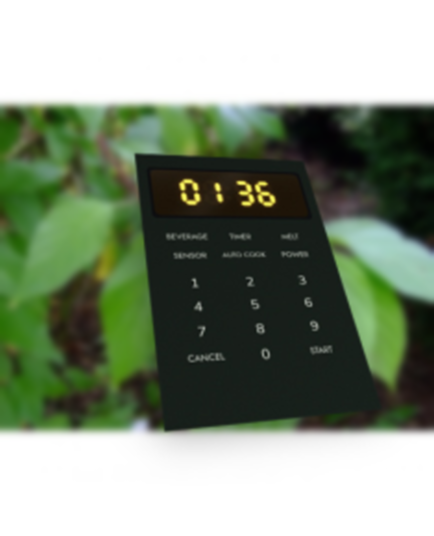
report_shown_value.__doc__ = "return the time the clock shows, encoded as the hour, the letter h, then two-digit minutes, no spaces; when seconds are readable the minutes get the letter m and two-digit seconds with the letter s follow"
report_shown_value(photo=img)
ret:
1h36
